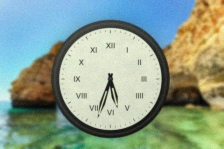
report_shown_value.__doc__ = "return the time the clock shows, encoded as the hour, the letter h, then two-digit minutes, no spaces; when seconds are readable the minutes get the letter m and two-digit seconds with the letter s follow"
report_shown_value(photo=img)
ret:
5h33
